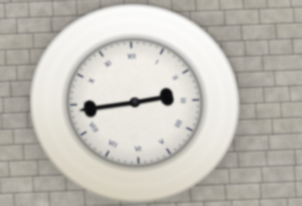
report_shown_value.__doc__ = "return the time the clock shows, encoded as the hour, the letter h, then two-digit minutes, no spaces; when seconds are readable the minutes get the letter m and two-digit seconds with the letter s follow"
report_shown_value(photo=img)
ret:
2h44
